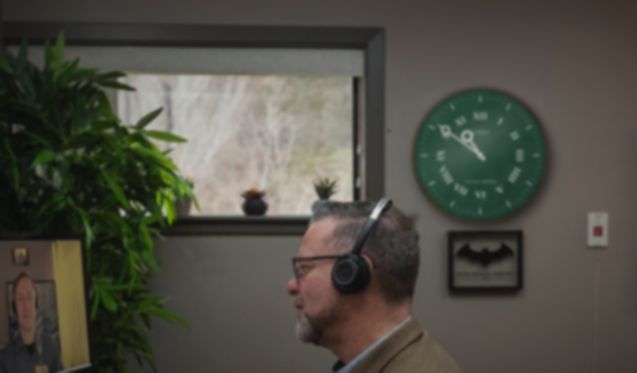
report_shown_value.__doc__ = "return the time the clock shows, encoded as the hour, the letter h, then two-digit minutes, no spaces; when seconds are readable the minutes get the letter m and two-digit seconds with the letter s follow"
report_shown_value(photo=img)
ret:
10h51
